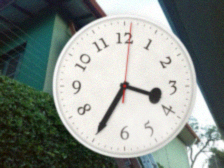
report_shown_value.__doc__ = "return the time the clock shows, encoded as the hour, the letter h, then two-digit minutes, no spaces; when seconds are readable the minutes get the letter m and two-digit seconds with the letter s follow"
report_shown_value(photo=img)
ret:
3h35m01s
